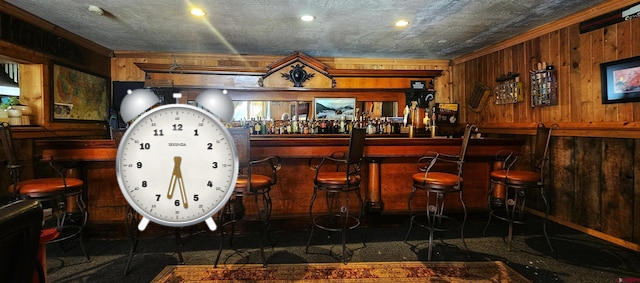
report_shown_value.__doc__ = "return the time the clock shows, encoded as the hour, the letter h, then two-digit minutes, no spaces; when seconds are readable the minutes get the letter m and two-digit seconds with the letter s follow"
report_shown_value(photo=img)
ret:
6h28
